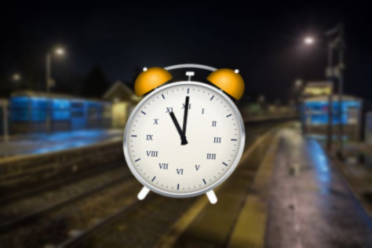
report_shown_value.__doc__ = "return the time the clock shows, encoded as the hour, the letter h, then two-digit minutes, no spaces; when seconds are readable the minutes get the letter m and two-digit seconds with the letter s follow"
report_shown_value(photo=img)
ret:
11h00
